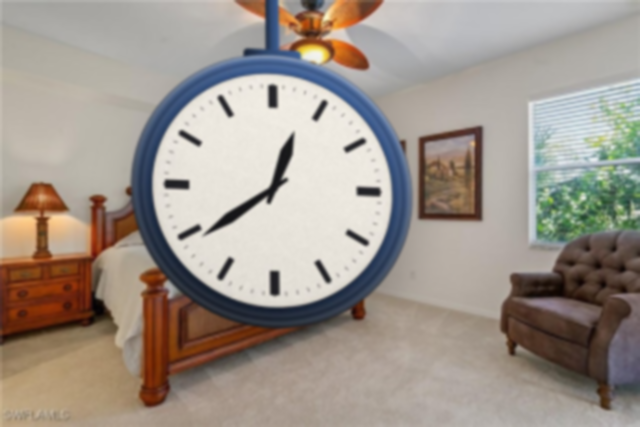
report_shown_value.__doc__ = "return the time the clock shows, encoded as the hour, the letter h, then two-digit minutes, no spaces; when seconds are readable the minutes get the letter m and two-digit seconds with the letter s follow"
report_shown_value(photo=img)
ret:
12h39
